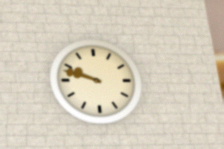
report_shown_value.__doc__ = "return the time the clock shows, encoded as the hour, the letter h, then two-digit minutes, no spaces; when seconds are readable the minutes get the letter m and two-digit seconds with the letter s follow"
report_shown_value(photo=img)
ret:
9h48
